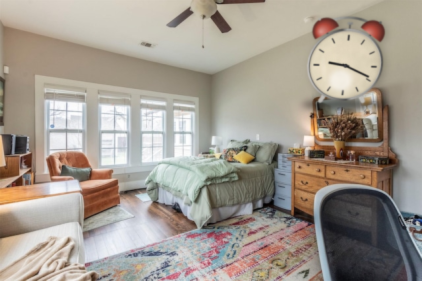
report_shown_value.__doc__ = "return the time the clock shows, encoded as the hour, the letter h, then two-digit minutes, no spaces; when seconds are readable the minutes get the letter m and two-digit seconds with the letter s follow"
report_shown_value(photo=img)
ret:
9h19
